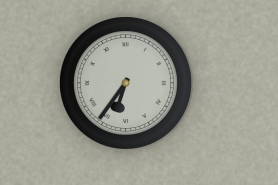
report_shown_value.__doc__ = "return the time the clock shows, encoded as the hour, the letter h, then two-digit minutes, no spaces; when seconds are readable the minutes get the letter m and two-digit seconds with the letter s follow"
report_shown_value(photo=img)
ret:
6h36
